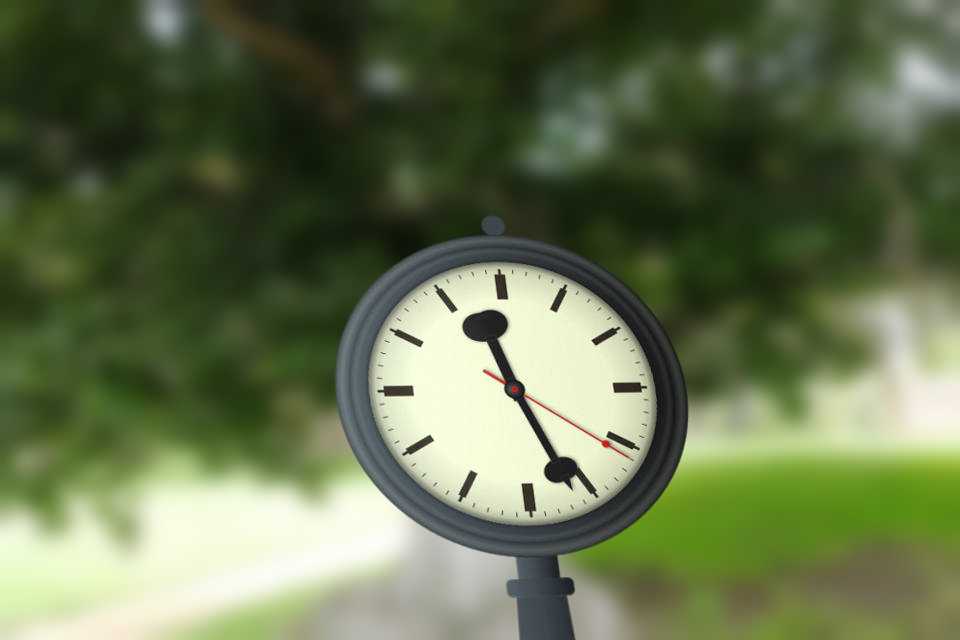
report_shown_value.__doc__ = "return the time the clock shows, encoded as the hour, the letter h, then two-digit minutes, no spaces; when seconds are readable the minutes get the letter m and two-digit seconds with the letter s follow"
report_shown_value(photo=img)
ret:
11h26m21s
